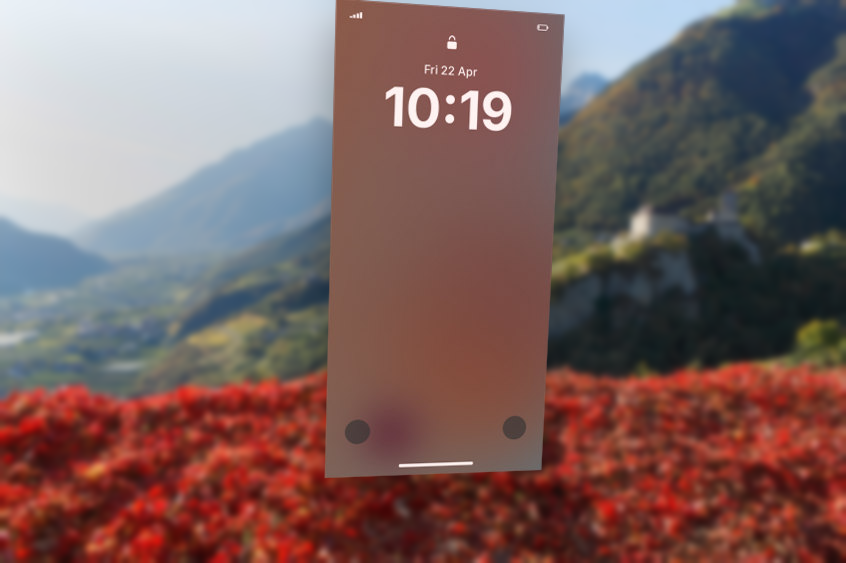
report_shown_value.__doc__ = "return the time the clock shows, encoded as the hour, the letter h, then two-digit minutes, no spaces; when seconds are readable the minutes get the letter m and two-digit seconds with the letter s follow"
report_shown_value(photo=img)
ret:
10h19
